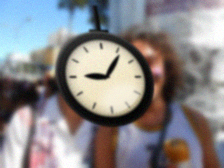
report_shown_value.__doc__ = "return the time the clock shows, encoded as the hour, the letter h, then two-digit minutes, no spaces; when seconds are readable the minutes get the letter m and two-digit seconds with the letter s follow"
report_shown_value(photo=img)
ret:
9h06
